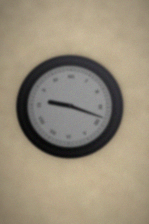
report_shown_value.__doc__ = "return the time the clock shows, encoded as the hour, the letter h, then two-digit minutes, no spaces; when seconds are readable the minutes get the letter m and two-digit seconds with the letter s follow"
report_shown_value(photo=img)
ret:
9h18
